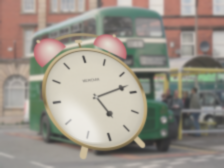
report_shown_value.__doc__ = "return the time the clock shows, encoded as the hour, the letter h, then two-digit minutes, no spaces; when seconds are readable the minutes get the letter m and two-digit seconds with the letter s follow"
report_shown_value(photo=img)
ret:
5h13
